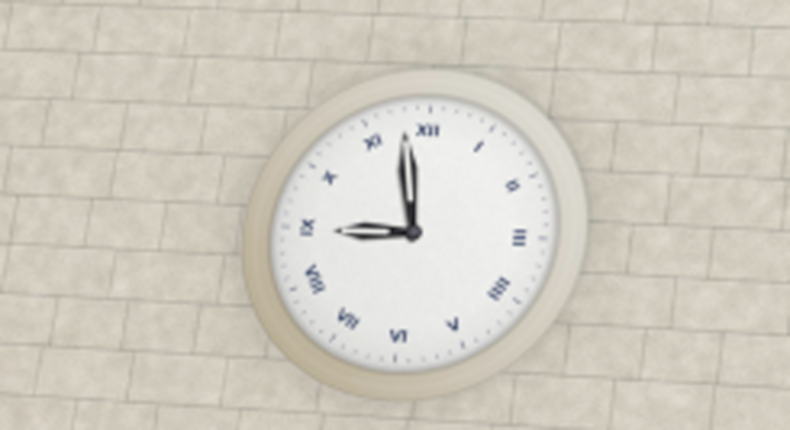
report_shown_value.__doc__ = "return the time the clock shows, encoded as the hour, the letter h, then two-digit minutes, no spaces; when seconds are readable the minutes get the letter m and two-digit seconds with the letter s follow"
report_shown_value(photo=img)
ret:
8h58
